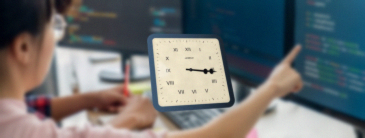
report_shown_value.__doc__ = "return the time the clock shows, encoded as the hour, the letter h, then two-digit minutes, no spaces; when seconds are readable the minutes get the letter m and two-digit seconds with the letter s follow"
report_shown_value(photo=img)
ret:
3h16
